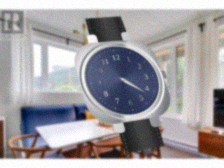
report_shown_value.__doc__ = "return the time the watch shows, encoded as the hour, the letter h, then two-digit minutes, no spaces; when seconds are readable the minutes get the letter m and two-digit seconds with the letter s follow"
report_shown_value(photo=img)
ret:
4h22
